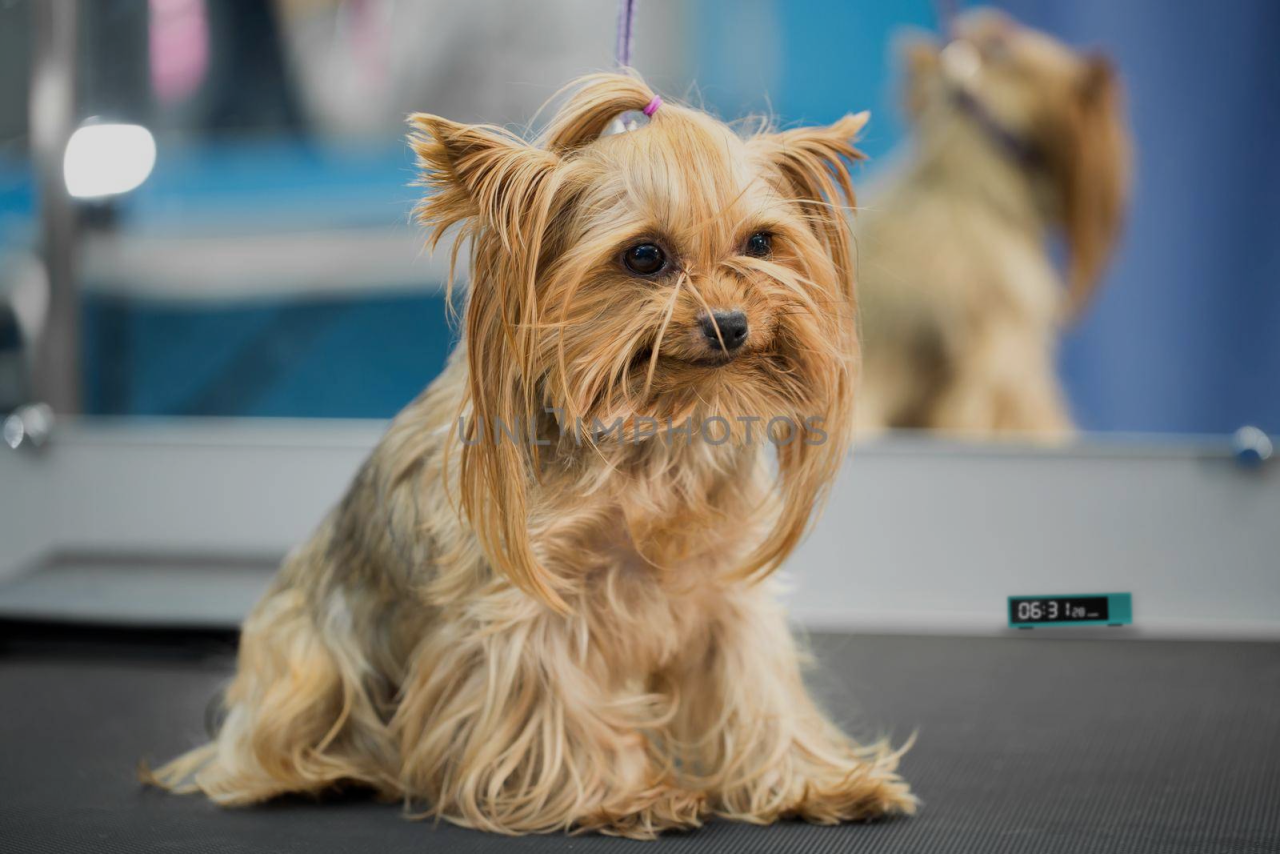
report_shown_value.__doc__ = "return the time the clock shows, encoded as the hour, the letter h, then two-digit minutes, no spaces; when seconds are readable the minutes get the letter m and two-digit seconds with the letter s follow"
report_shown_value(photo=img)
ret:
6h31
